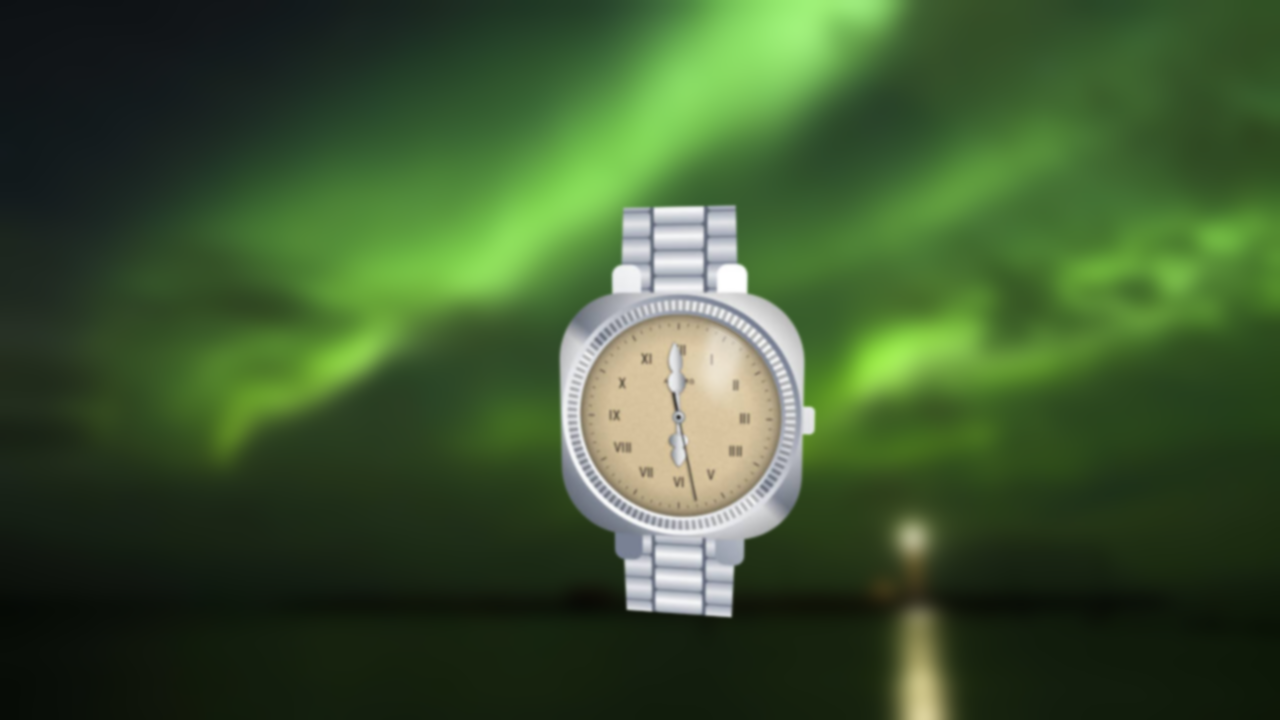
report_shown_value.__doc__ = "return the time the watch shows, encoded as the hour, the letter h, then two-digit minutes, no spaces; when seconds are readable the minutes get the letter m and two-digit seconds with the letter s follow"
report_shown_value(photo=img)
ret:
5h59m28s
